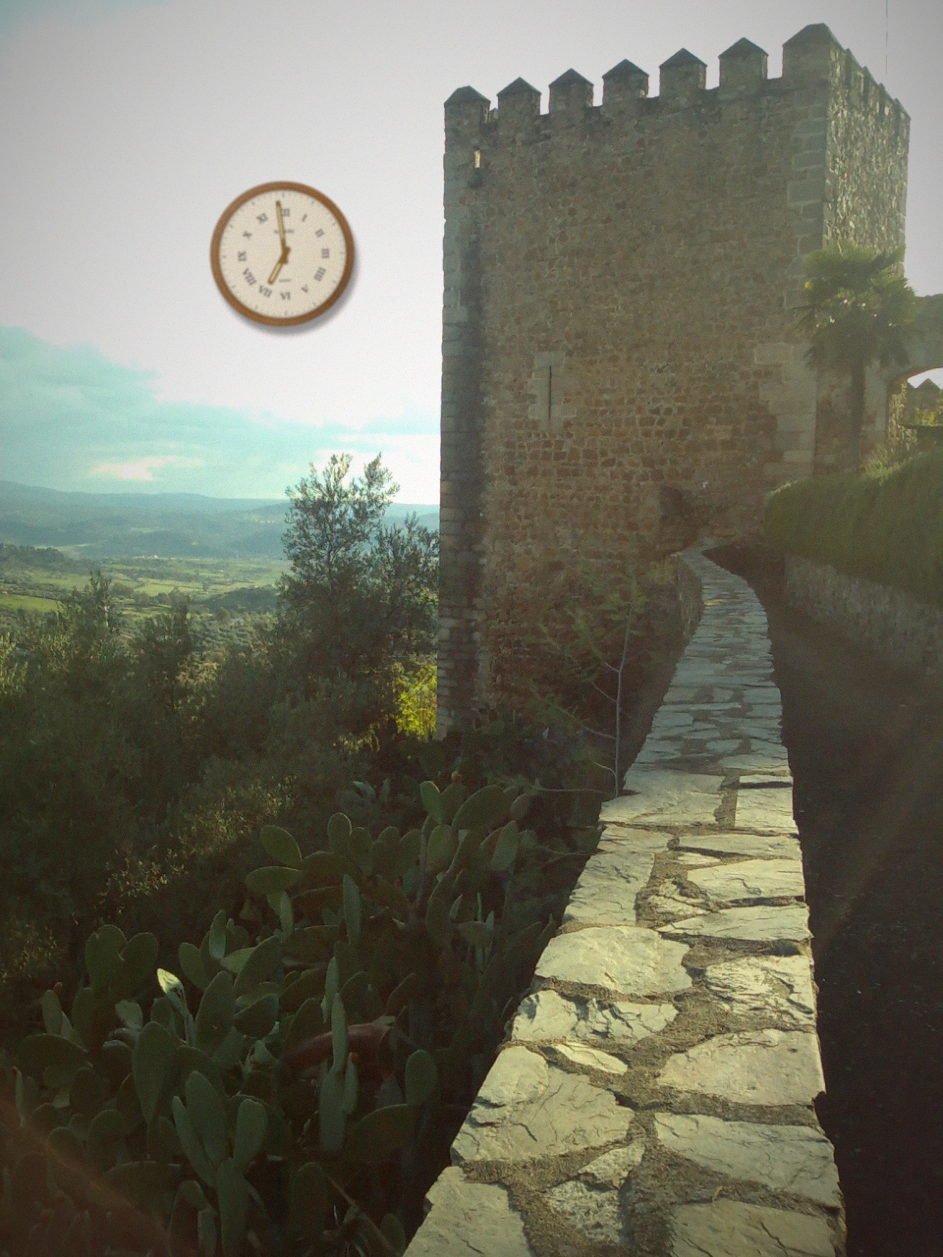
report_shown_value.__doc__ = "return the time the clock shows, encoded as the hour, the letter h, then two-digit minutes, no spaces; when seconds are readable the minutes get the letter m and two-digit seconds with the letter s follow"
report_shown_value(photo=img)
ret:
6h59
